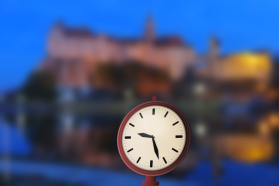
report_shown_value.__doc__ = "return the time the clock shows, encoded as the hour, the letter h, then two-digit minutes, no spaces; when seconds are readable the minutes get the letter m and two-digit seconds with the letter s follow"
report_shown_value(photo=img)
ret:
9h27
